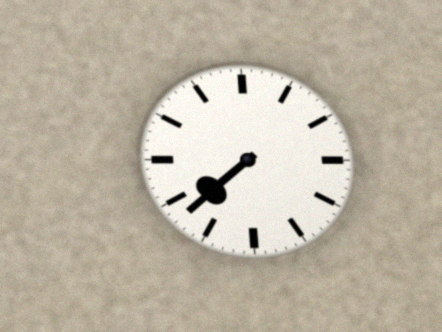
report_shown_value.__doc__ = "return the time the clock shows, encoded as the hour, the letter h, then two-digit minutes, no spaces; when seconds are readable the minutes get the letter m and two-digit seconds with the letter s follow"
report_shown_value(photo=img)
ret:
7h38
